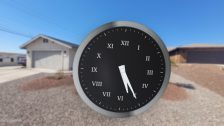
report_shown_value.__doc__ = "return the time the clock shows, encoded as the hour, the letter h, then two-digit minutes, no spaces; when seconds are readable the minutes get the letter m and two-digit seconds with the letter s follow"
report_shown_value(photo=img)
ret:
5h25
